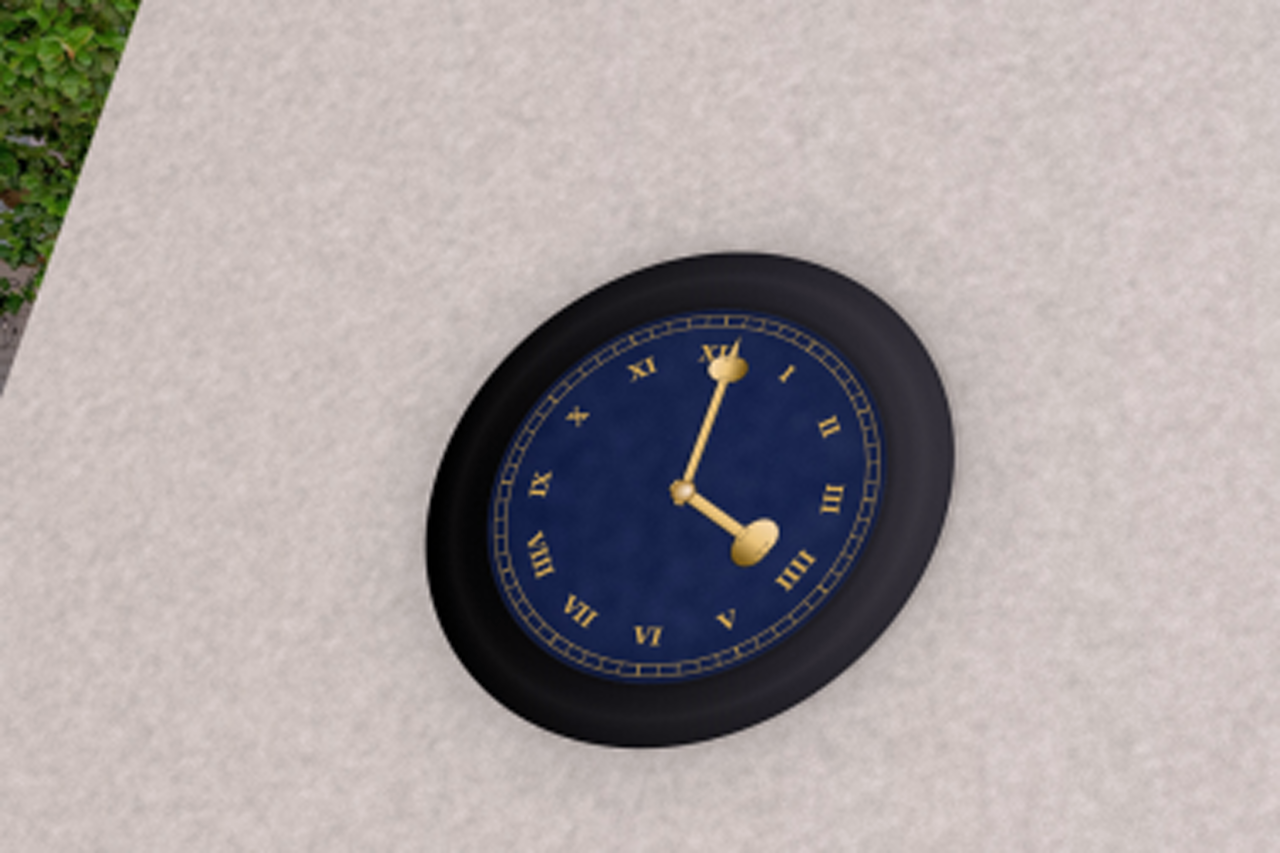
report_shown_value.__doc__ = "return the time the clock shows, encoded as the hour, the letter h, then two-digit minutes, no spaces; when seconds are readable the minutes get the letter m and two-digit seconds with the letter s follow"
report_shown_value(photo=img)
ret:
4h01
